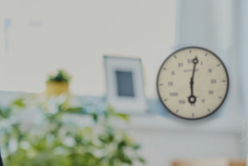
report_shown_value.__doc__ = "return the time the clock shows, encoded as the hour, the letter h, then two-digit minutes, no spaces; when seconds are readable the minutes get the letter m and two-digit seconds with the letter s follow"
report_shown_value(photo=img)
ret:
6h02
